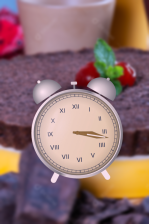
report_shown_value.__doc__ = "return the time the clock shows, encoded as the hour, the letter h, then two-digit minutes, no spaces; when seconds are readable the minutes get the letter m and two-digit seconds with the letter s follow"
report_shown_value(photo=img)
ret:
3h17
